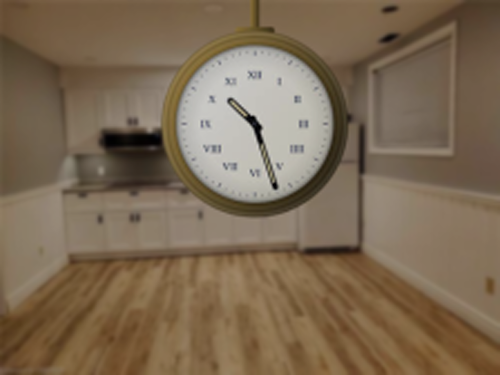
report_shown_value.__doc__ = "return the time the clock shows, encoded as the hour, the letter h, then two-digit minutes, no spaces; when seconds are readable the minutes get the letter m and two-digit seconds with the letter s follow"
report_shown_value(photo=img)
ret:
10h27
